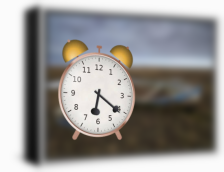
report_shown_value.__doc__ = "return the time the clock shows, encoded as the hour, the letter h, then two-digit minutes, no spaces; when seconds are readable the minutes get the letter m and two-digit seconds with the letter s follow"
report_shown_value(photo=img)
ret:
6h21
